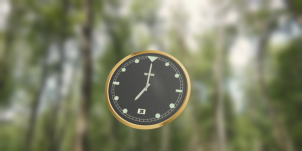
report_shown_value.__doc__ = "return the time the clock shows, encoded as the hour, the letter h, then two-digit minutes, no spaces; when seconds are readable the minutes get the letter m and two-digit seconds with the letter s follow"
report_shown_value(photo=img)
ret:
7h00
